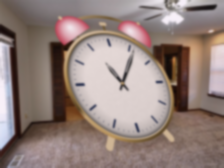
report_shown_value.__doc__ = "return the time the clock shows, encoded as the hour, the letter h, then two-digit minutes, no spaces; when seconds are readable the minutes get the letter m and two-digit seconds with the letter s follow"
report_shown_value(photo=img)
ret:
11h06
